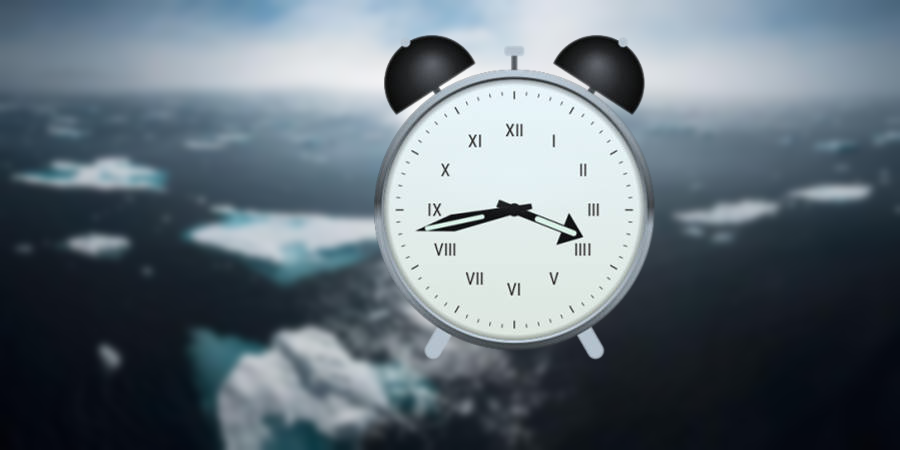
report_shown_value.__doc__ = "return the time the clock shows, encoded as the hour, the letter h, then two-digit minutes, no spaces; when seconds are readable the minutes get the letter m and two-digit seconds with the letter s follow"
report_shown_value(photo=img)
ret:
3h43
